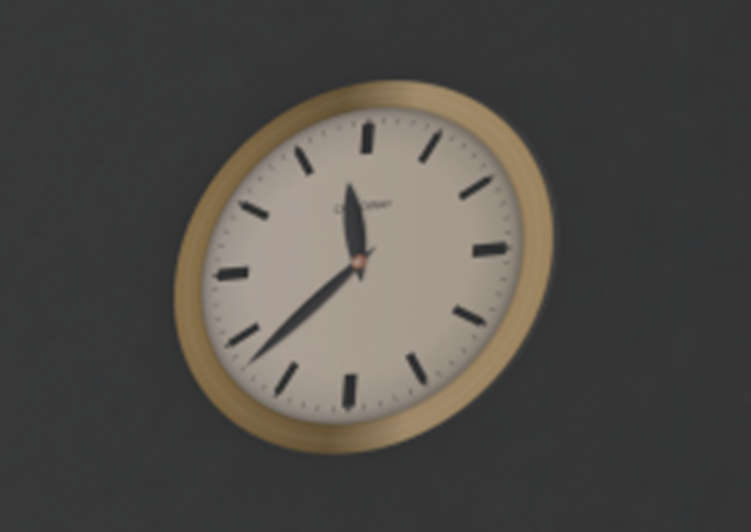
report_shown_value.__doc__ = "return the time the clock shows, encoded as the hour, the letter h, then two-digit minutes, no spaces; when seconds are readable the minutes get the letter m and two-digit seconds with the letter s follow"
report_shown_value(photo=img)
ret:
11h38
